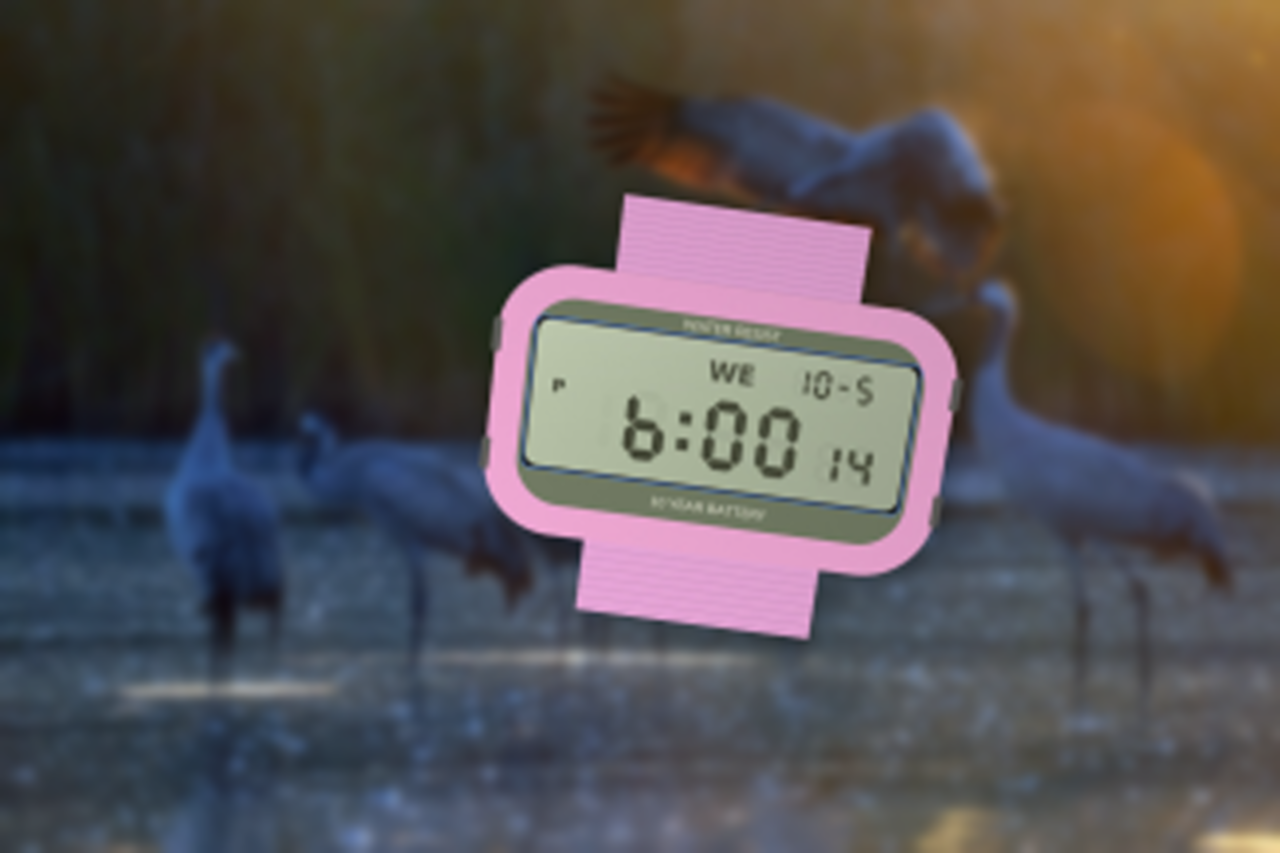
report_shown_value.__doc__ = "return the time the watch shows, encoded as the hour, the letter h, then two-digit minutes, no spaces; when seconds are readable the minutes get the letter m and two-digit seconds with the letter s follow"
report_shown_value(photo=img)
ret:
6h00m14s
